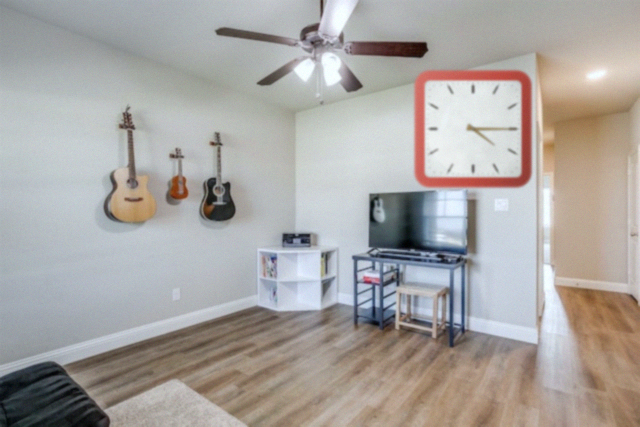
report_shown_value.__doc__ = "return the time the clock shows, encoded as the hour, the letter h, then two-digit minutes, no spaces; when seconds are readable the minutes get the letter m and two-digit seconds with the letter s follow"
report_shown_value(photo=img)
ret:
4h15
